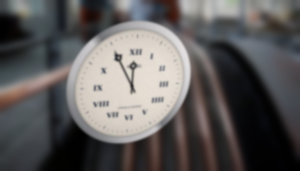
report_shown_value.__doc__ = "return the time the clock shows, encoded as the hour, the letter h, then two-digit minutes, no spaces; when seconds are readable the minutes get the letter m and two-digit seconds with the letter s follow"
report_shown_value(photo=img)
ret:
11h55
